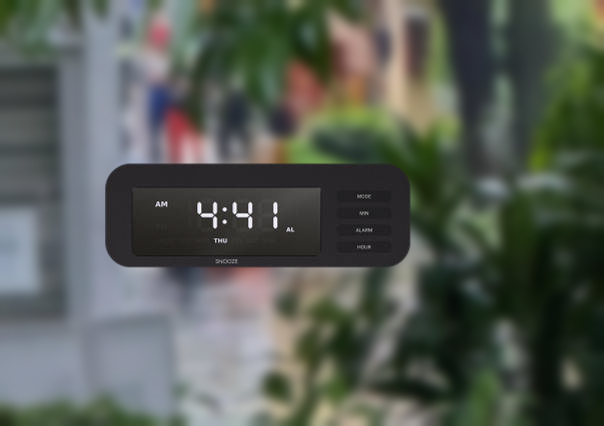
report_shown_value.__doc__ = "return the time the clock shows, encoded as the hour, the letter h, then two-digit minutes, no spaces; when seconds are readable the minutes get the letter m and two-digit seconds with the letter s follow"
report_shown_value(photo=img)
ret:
4h41
